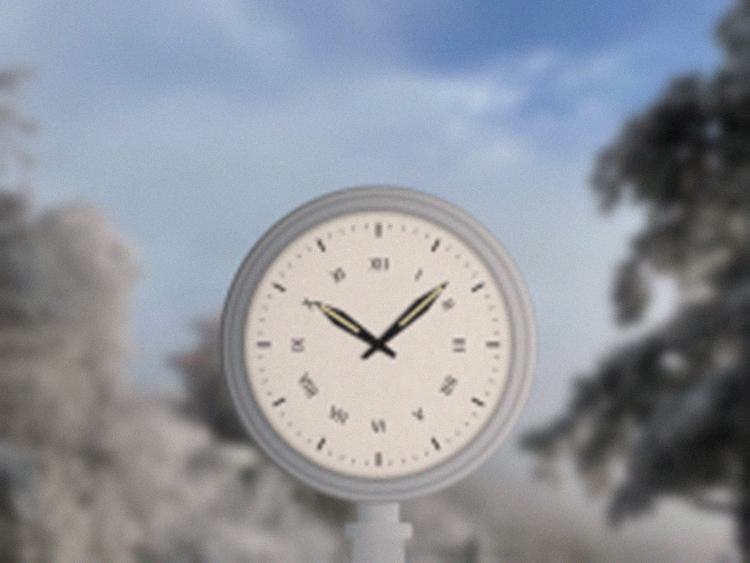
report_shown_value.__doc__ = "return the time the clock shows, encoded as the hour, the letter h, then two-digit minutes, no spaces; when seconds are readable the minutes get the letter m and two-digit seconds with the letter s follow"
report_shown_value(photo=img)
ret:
10h08
